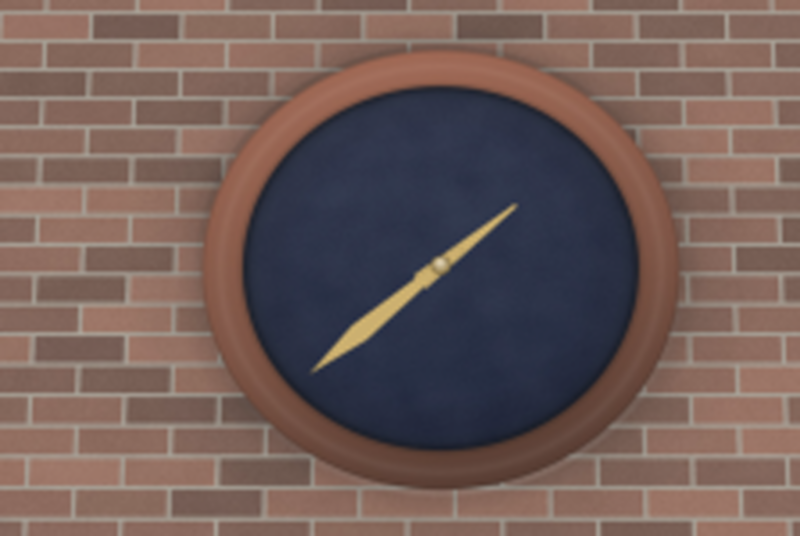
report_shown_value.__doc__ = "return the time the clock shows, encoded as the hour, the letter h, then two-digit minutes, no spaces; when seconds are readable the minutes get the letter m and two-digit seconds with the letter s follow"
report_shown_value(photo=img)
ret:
1h38
